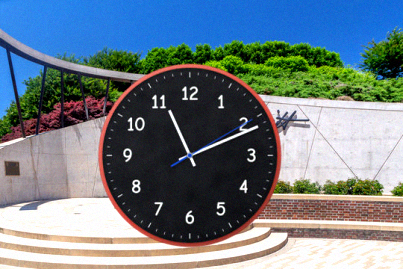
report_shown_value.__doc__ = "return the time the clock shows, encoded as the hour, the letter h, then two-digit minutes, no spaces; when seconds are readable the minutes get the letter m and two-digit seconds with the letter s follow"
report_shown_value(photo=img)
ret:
11h11m10s
